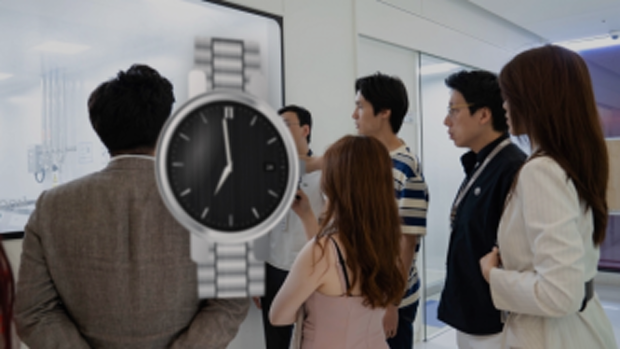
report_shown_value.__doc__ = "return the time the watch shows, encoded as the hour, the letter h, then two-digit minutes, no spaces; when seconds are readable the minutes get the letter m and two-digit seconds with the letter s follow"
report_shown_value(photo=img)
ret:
6h59
